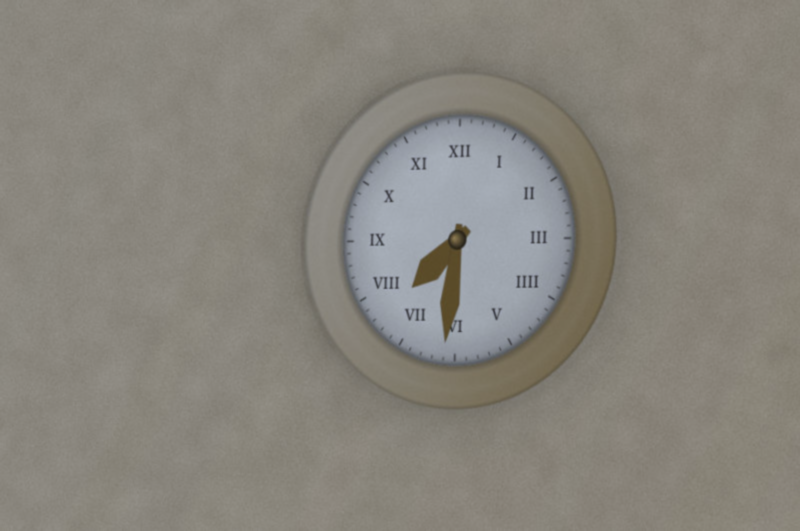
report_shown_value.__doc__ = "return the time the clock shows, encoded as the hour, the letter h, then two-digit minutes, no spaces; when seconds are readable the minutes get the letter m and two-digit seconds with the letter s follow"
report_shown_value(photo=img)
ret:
7h31
